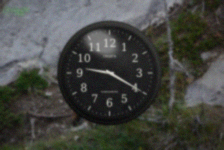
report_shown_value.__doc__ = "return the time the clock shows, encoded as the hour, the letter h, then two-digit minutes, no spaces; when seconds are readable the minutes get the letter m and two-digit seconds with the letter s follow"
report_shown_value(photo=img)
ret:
9h20
